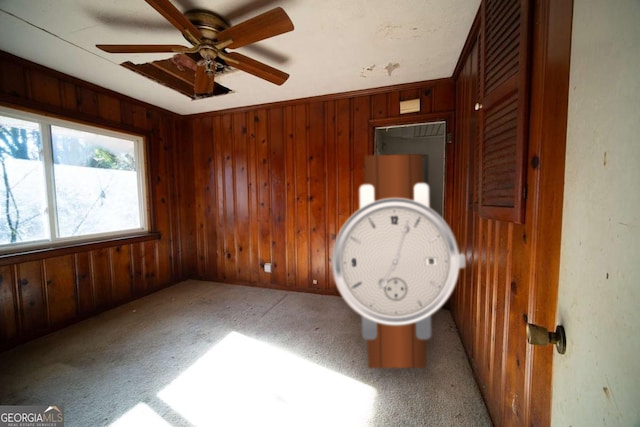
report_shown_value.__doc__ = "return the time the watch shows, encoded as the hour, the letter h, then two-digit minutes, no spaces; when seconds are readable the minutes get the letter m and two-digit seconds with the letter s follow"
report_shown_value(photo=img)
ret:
7h03
